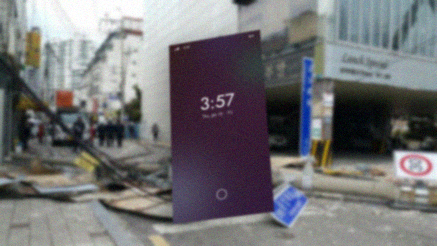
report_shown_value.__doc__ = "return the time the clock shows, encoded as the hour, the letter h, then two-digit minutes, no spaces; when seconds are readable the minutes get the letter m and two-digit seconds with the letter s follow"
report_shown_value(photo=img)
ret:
3h57
